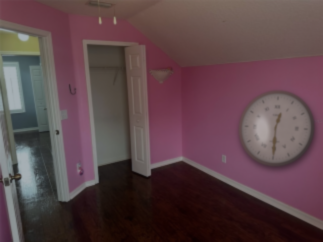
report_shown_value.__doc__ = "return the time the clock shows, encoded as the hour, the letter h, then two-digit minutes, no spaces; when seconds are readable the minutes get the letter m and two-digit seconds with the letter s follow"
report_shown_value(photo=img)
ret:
12h30
